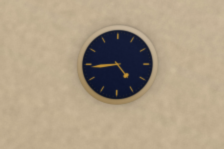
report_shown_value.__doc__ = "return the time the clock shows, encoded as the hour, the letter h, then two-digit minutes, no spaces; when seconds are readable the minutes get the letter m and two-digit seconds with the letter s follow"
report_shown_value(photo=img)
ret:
4h44
